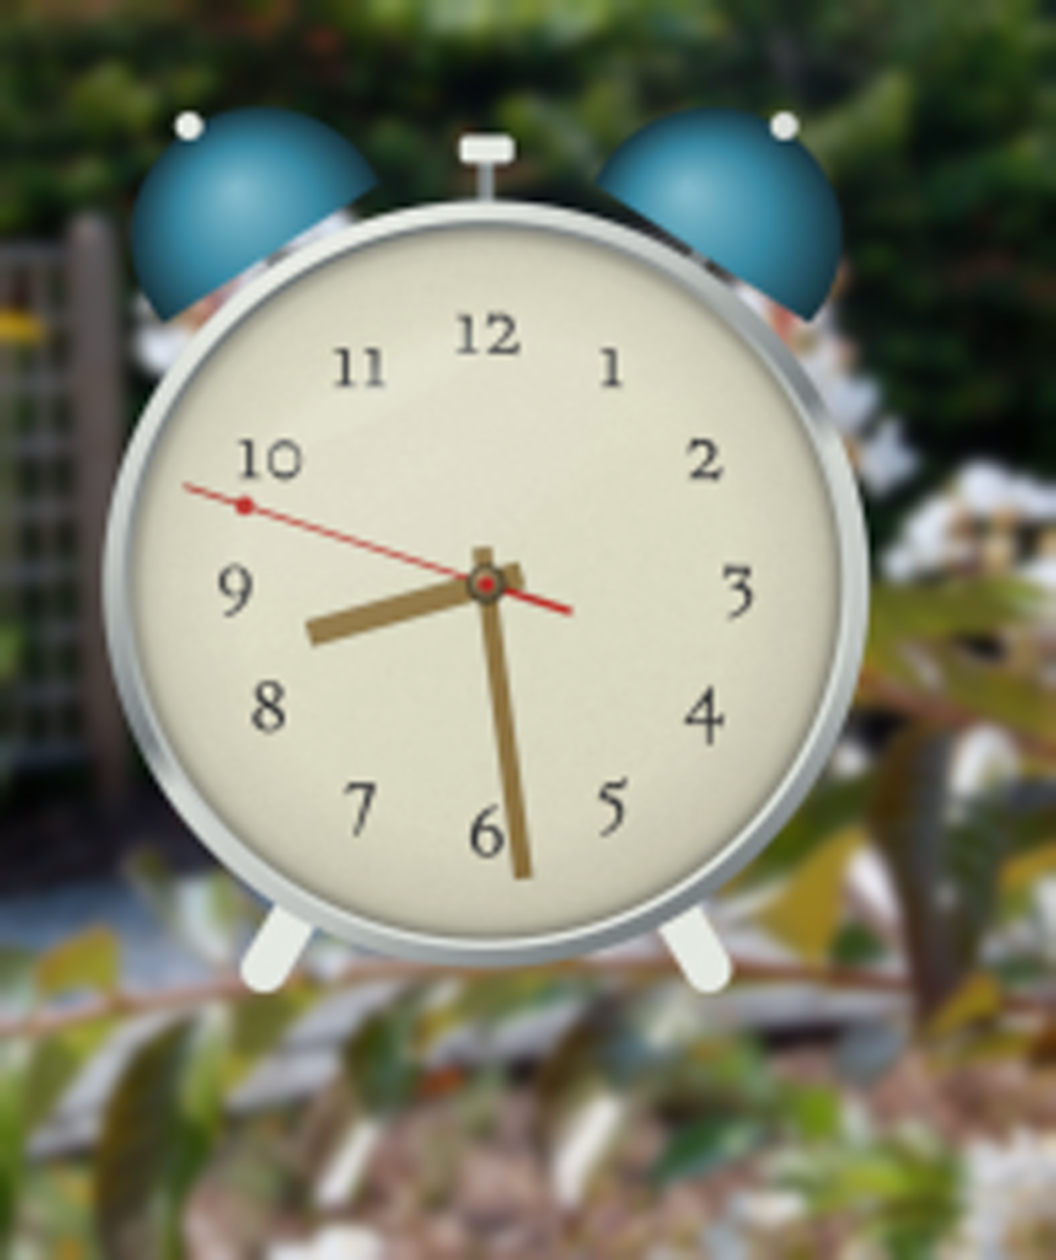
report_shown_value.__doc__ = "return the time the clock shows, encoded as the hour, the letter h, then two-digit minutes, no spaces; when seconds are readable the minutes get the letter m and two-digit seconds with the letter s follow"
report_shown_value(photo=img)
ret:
8h28m48s
